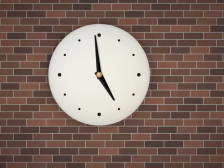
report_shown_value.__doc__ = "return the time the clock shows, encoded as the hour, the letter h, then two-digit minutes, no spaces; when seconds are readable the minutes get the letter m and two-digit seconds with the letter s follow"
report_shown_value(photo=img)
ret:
4h59
